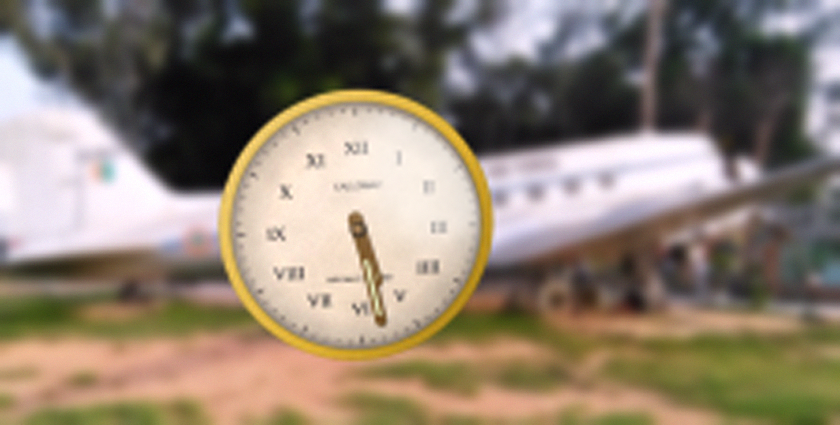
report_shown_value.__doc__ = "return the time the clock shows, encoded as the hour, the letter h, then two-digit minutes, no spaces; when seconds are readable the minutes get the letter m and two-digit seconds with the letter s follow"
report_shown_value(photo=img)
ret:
5h28
